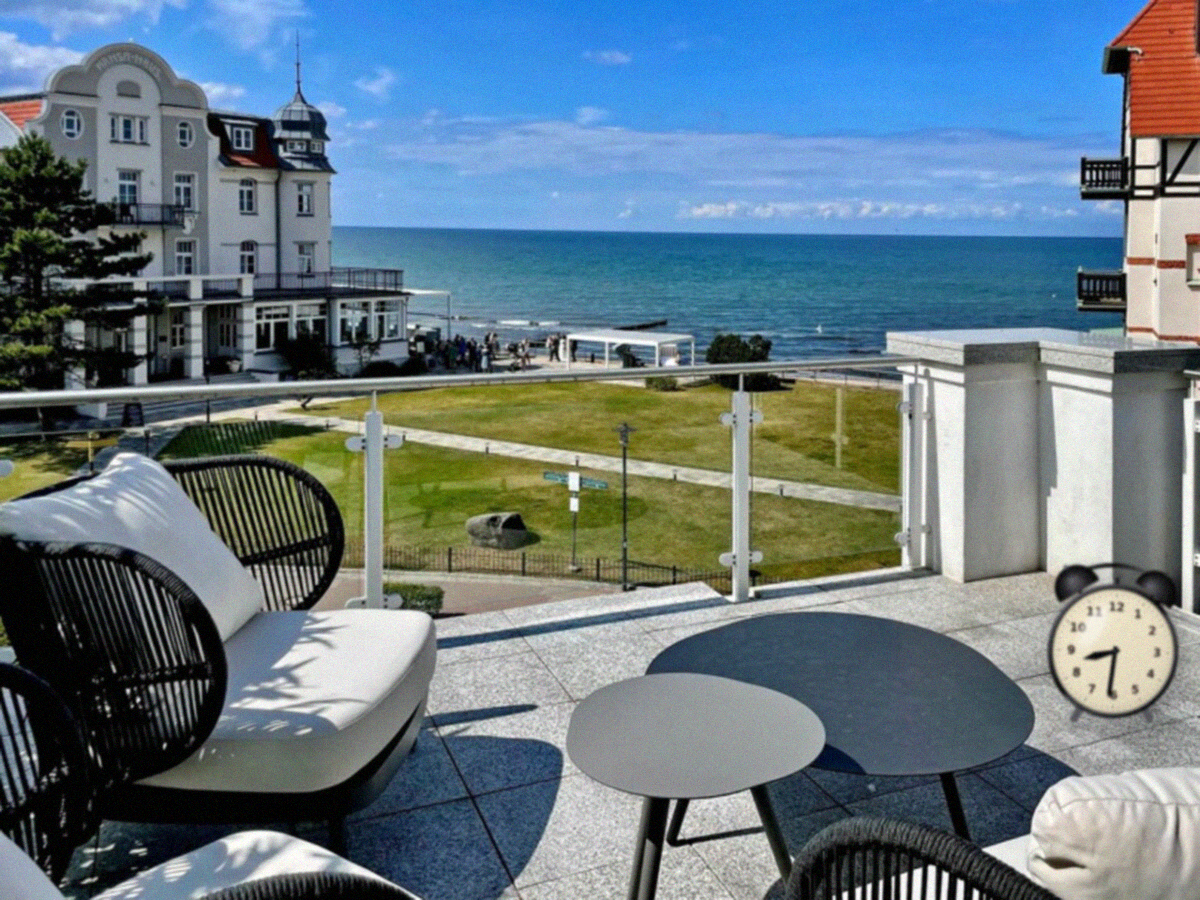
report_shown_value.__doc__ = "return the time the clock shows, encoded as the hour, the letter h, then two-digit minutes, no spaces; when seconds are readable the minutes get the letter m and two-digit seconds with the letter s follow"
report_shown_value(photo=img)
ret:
8h31
